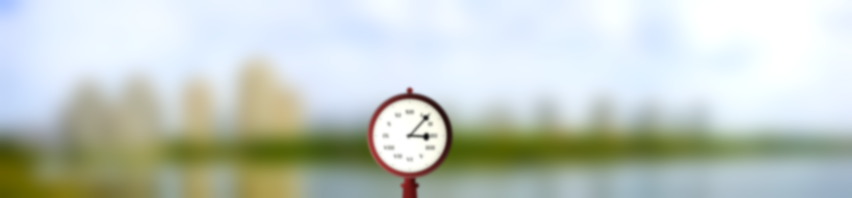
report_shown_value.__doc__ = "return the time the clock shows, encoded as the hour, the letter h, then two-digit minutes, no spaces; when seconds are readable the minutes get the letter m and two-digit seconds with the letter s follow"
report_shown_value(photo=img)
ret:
3h07
